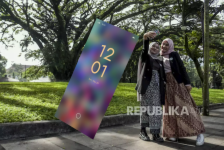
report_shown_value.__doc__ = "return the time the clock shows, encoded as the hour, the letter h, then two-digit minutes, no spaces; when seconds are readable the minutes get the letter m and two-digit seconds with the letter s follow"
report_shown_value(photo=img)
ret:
12h01
